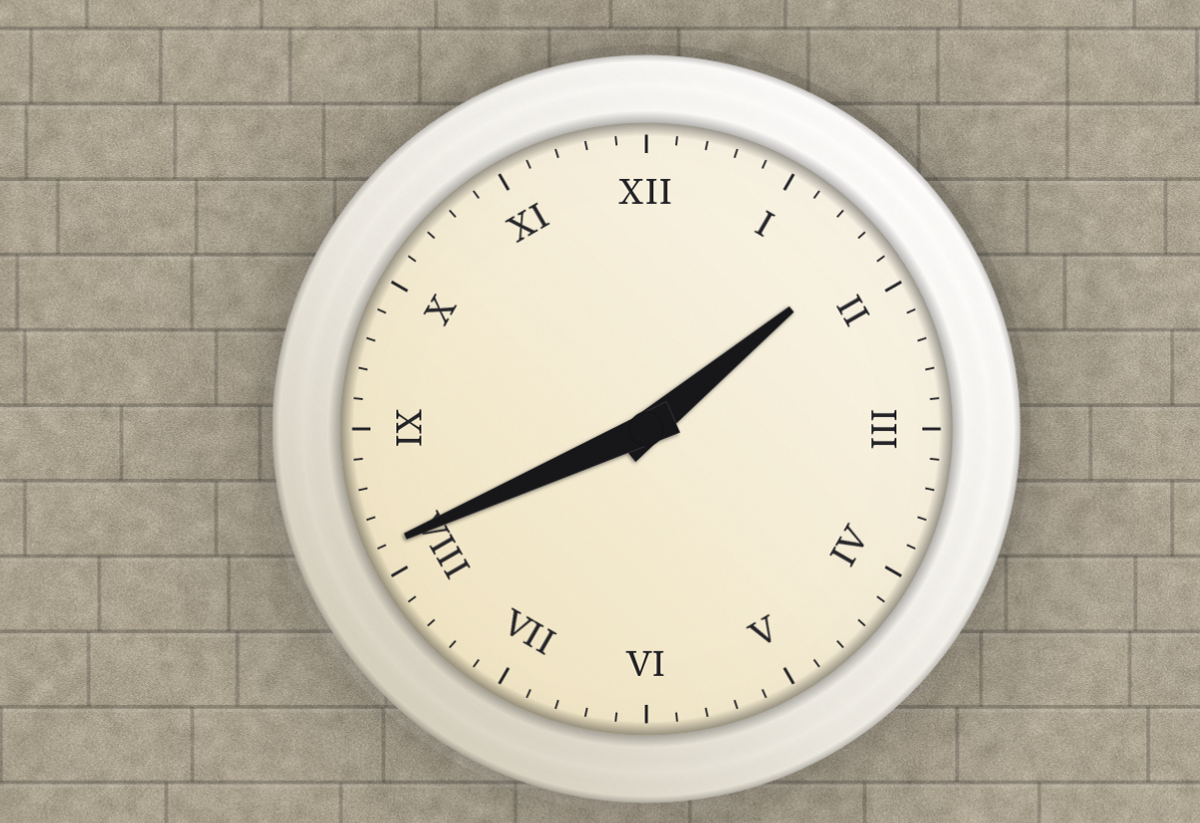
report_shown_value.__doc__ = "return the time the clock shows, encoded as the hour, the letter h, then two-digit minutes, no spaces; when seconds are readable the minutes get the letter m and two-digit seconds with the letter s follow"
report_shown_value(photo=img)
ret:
1h41
